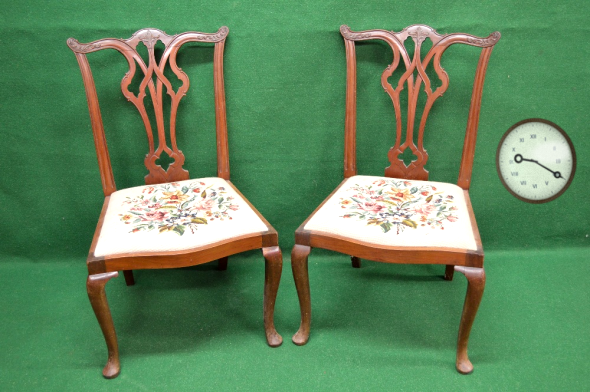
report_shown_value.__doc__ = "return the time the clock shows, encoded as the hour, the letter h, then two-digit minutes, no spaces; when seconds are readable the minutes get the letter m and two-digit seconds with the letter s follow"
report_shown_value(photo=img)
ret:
9h20
